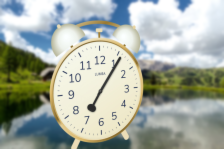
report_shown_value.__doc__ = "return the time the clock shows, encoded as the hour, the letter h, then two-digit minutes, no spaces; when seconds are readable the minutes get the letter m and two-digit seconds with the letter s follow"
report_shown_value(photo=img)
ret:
7h06
